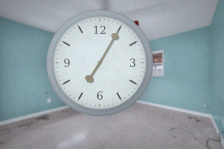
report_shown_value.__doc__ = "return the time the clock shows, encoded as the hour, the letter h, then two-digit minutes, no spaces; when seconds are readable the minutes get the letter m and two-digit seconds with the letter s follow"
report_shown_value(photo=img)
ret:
7h05
